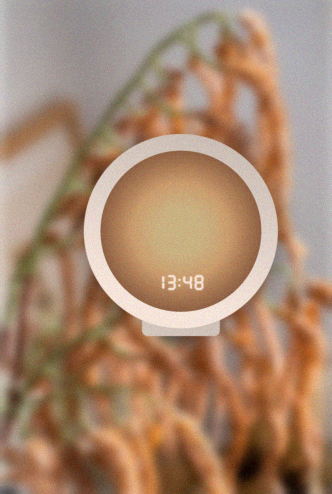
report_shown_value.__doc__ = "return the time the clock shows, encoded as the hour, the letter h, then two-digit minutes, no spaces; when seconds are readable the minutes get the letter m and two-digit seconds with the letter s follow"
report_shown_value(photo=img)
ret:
13h48
